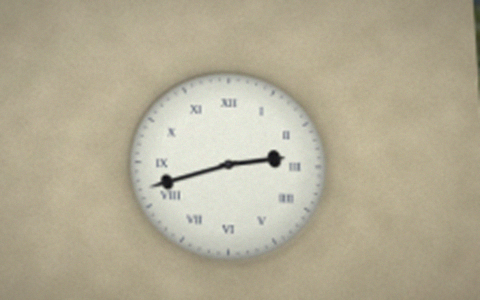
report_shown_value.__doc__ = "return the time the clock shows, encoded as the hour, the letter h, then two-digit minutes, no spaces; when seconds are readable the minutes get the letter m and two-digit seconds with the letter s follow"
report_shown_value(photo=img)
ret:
2h42
